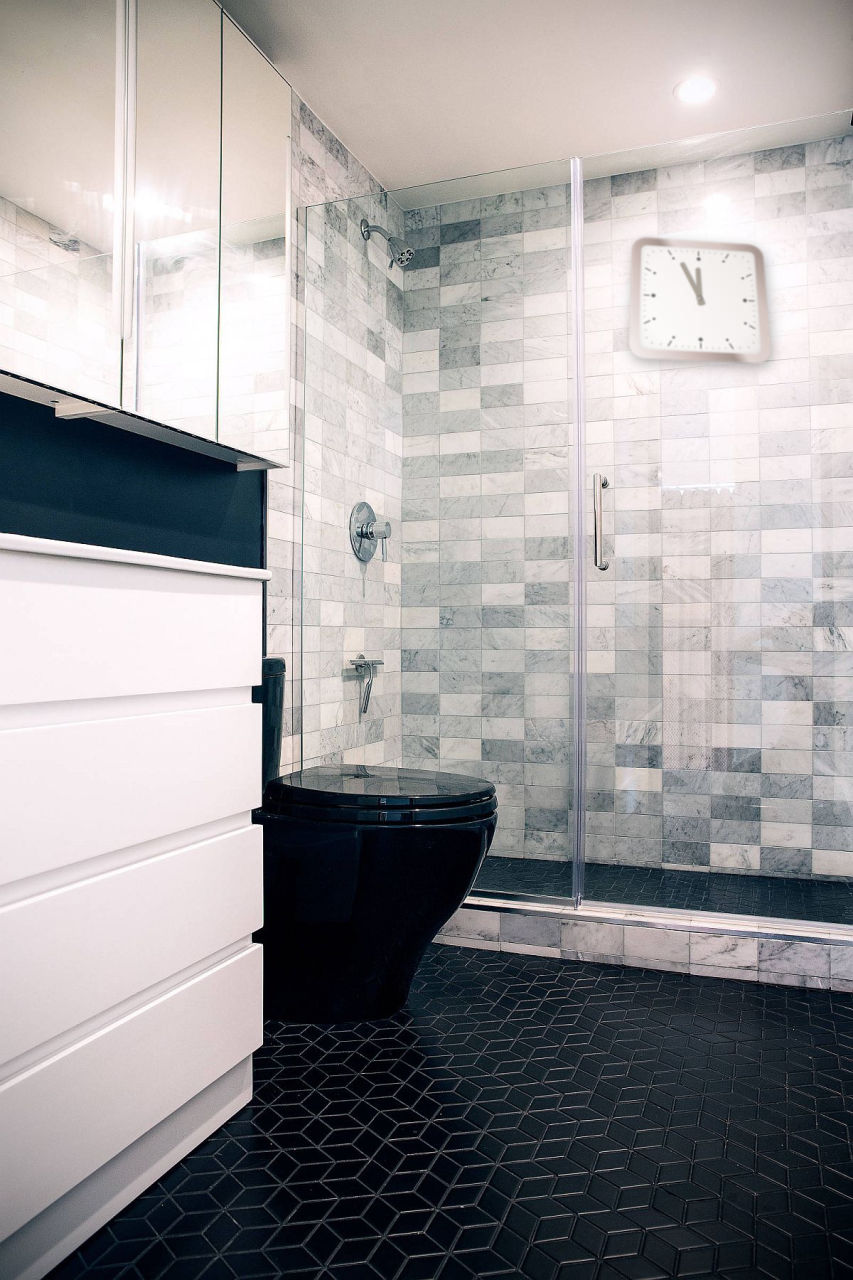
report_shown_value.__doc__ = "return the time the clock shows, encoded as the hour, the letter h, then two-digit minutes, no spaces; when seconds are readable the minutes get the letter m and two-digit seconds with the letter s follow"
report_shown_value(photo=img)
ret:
11h56
